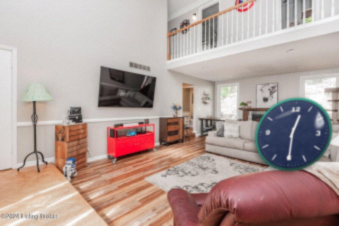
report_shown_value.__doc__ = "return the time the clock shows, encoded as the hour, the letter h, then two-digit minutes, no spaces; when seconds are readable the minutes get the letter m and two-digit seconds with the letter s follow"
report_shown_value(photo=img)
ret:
12h30
